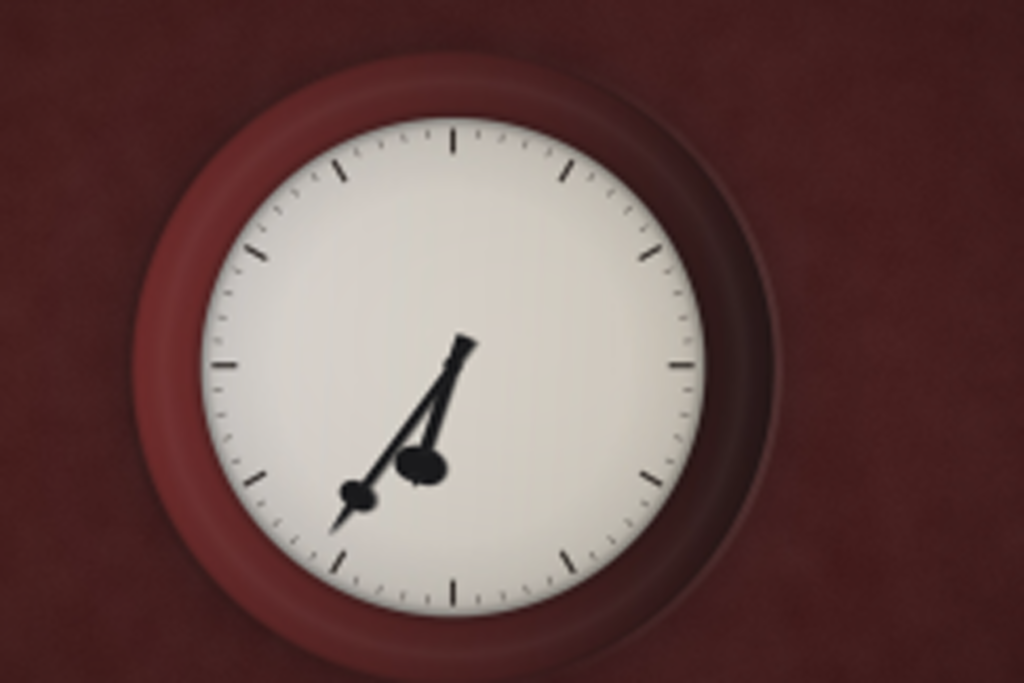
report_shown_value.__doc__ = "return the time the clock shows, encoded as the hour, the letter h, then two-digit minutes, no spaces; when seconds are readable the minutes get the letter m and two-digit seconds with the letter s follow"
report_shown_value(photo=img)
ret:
6h36
